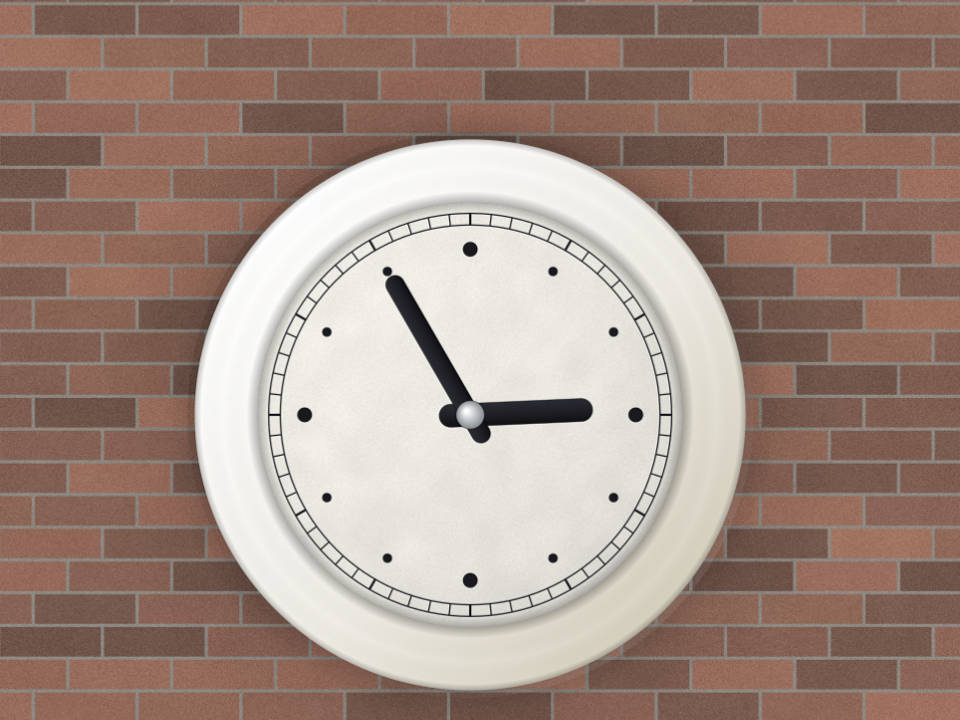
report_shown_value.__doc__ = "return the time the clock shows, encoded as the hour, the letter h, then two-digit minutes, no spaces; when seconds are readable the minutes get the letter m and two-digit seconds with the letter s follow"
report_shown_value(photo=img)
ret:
2h55
